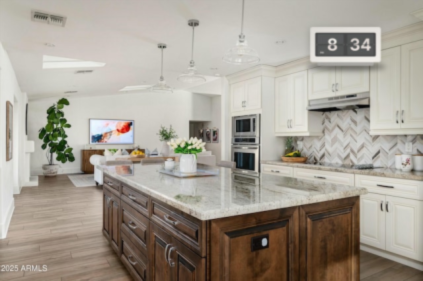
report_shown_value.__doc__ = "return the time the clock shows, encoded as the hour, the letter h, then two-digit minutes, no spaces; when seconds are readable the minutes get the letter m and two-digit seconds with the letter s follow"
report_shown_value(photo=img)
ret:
8h34
